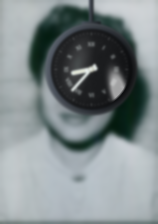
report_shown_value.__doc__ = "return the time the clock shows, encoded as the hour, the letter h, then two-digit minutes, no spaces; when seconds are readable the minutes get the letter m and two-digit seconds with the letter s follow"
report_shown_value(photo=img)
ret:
8h37
